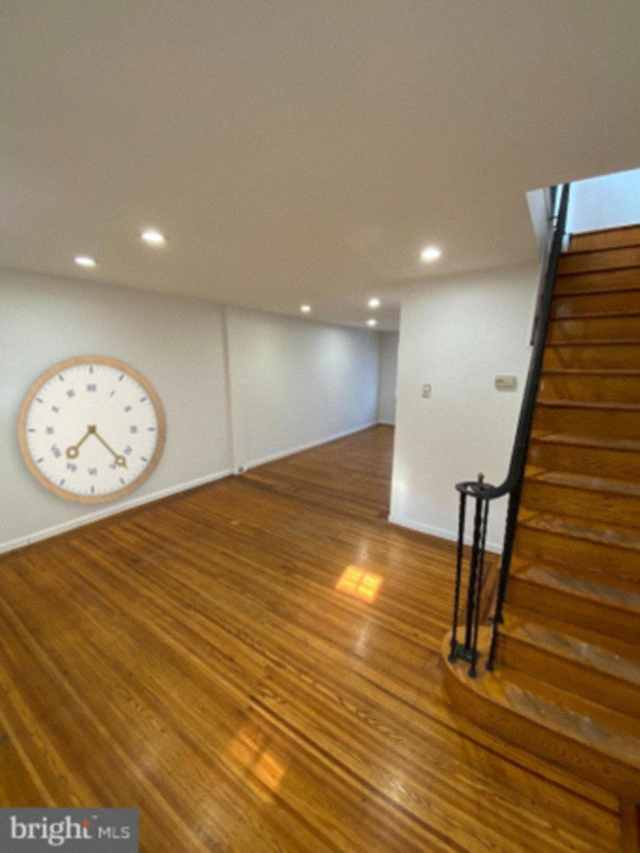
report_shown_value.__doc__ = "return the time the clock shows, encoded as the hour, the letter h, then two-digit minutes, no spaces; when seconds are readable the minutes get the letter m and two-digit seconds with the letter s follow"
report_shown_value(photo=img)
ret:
7h23
